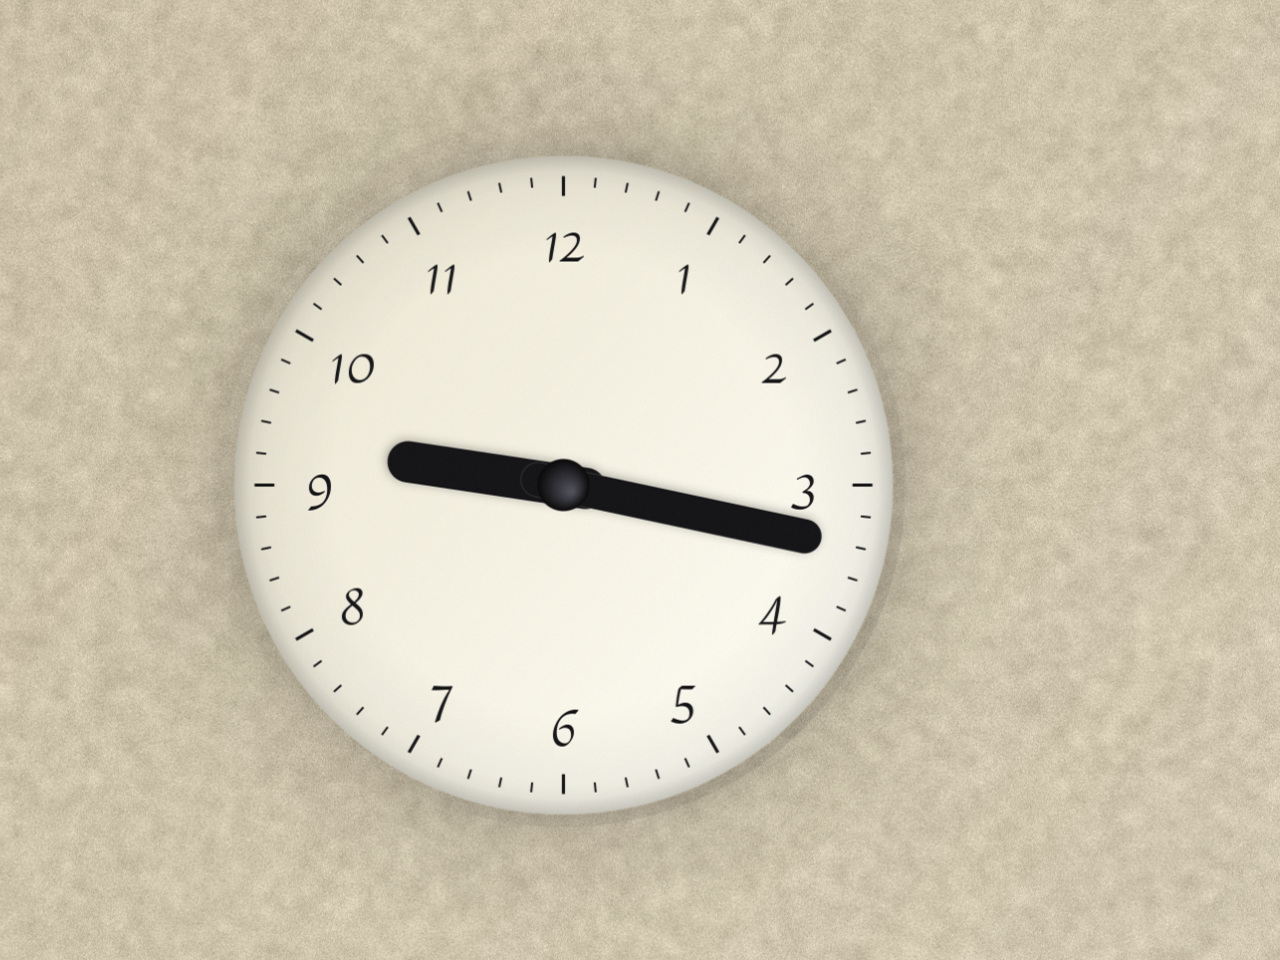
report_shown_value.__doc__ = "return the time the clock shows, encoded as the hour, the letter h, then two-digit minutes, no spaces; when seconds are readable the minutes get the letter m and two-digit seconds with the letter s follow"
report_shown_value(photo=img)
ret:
9h17
